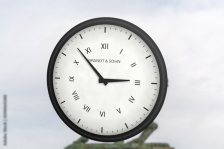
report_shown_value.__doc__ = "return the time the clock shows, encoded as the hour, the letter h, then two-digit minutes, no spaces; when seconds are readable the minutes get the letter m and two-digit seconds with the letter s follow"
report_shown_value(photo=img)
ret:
2h53
